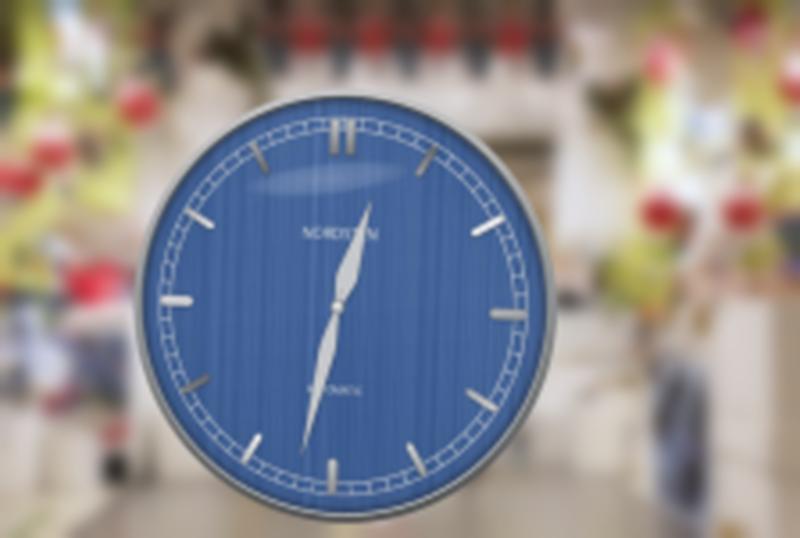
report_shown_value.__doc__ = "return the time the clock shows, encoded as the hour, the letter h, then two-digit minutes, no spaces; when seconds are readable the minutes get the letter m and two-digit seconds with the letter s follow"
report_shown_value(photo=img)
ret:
12h32
